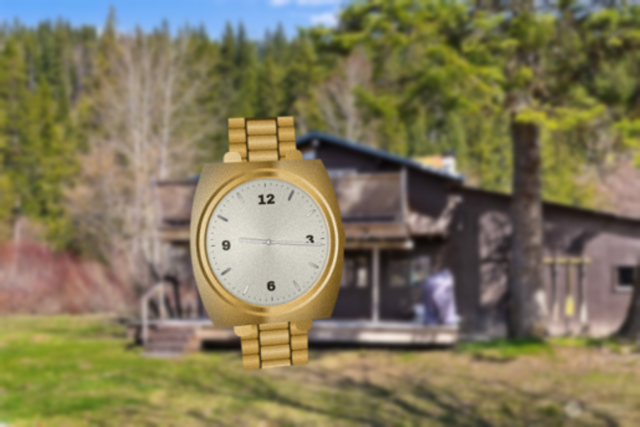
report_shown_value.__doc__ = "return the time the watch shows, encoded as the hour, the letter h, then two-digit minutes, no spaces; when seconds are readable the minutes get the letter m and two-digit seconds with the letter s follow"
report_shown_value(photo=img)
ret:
9h16
